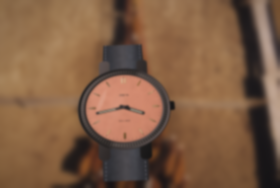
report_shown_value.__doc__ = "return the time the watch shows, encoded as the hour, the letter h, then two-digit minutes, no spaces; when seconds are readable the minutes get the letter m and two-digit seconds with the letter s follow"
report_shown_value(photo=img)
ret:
3h43
